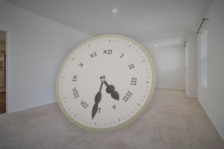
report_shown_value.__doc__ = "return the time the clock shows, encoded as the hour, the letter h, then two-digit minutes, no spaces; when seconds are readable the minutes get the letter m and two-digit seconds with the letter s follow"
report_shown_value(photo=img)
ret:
4h31
